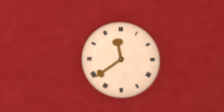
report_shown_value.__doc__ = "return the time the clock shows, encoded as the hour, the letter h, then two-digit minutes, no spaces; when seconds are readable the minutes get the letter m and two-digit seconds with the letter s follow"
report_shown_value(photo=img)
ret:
11h39
